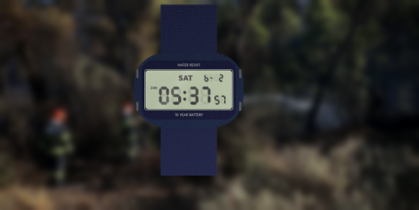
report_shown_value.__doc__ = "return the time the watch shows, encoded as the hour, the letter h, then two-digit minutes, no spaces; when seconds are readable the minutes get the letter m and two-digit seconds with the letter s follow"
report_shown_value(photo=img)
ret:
5h37m57s
